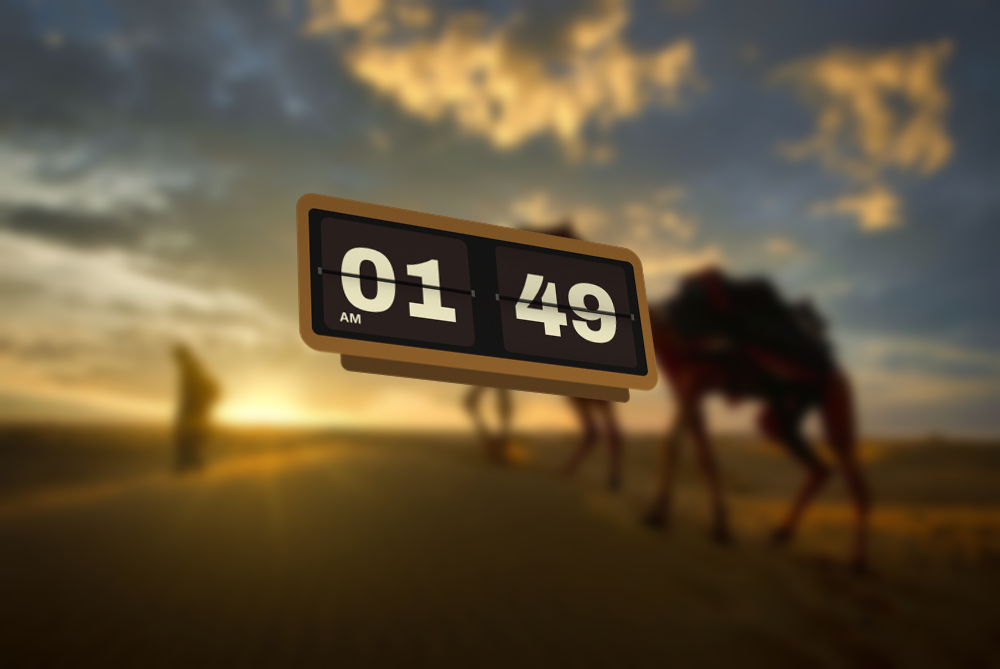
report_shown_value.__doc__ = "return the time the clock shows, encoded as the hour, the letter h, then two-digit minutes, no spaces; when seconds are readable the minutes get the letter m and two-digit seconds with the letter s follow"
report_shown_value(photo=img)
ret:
1h49
